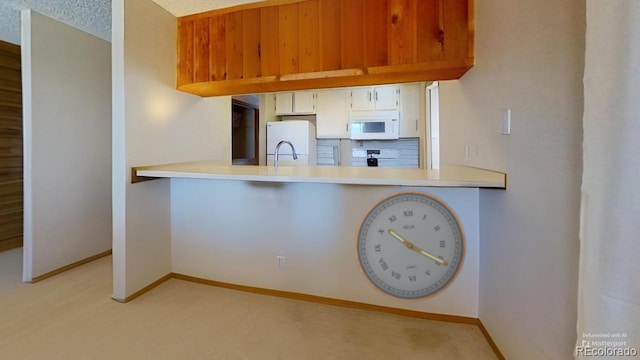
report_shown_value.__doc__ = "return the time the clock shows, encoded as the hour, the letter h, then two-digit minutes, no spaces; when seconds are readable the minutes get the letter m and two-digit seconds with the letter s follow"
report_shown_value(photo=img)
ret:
10h20
